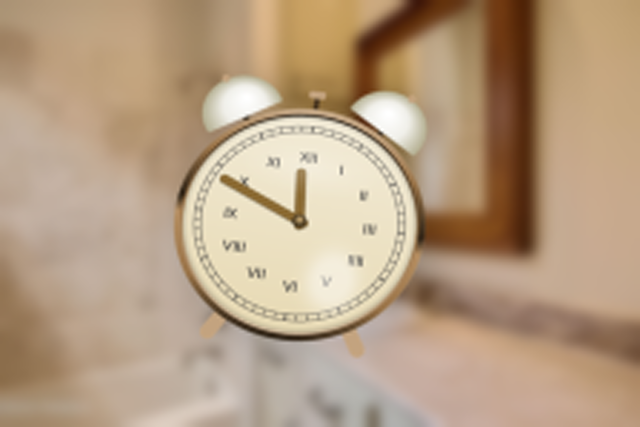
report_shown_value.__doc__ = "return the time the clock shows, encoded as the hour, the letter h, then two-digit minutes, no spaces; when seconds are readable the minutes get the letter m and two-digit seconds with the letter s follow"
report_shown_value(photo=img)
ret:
11h49
